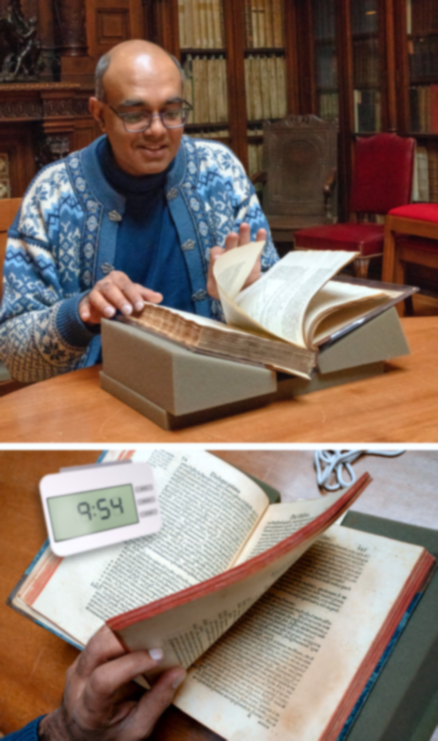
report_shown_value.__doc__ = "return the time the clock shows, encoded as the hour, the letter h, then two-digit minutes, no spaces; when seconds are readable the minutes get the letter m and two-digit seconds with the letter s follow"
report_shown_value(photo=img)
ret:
9h54
